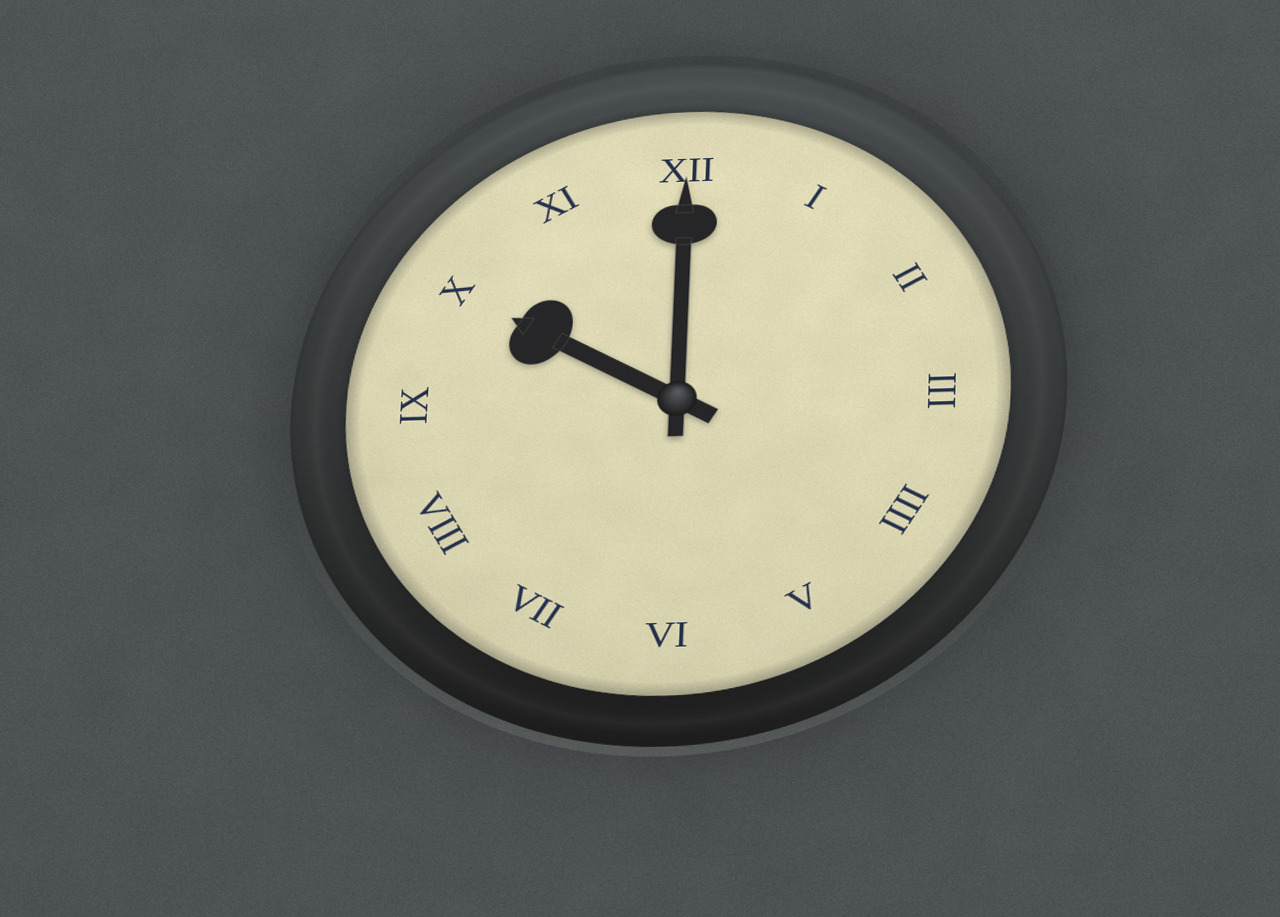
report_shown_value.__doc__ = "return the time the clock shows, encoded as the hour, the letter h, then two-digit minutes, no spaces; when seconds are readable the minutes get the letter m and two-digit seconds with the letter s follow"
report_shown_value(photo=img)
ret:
10h00
